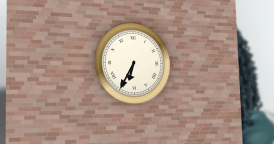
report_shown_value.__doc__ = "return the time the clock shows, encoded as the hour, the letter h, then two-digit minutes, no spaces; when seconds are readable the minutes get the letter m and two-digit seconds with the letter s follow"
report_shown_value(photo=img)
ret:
6h35
